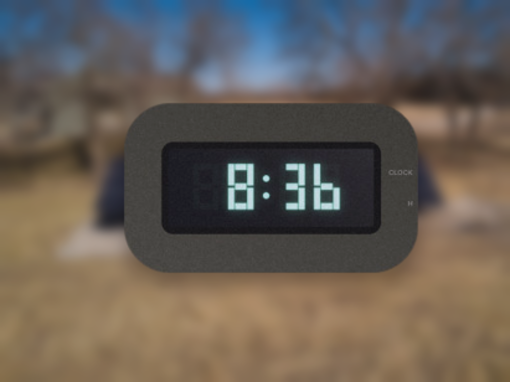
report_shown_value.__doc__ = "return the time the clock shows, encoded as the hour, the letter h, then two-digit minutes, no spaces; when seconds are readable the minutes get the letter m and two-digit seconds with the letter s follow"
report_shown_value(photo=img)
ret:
8h36
